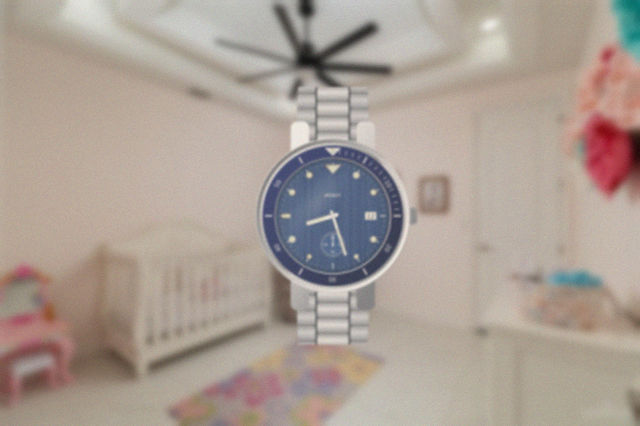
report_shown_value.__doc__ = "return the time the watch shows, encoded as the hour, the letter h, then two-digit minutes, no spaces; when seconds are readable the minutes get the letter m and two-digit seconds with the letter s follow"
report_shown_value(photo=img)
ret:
8h27
